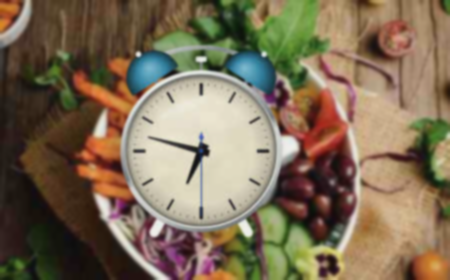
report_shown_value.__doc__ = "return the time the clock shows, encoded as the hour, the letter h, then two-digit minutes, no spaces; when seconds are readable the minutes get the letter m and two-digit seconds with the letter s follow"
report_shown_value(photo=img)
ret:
6h47m30s
